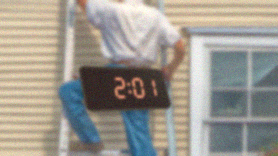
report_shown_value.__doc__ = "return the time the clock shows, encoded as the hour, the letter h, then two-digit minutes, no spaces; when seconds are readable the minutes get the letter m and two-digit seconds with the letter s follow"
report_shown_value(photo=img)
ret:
2h01
